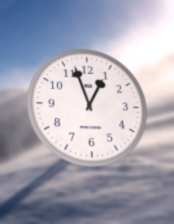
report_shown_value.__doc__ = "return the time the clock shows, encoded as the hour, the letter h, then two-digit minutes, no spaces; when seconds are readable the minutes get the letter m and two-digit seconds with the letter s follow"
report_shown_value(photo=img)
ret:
12h57
